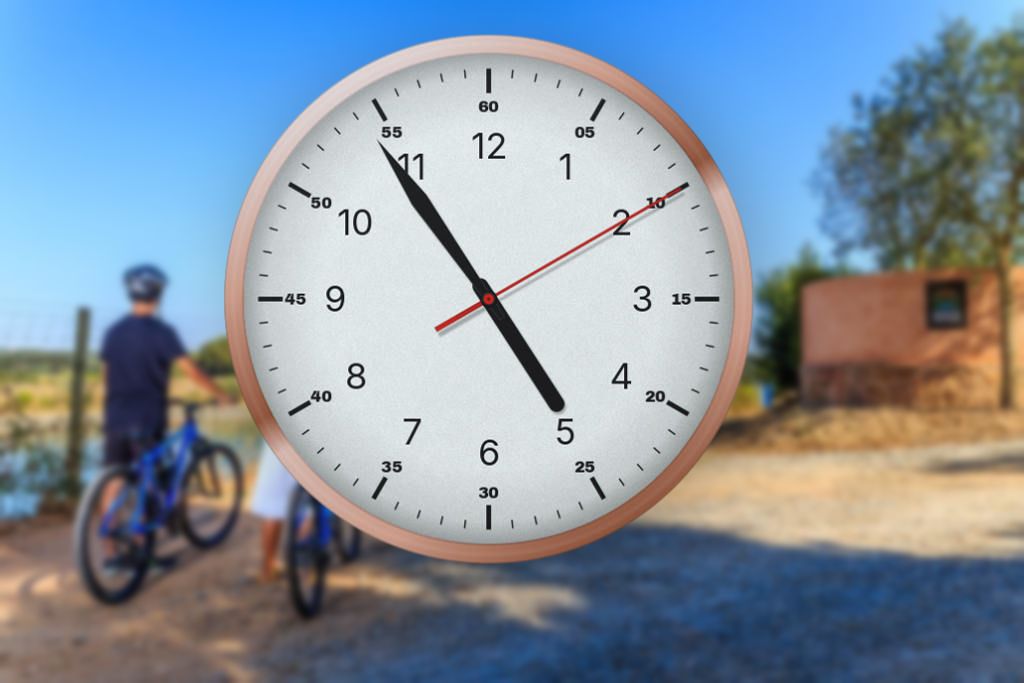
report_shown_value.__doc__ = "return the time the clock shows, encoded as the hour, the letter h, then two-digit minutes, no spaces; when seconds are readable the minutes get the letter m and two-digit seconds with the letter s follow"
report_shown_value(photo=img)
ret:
4h54m10s
